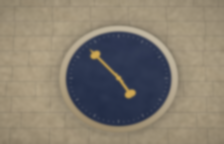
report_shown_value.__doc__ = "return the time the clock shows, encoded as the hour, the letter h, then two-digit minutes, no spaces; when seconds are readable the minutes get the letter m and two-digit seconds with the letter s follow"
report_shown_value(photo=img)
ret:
4h53
